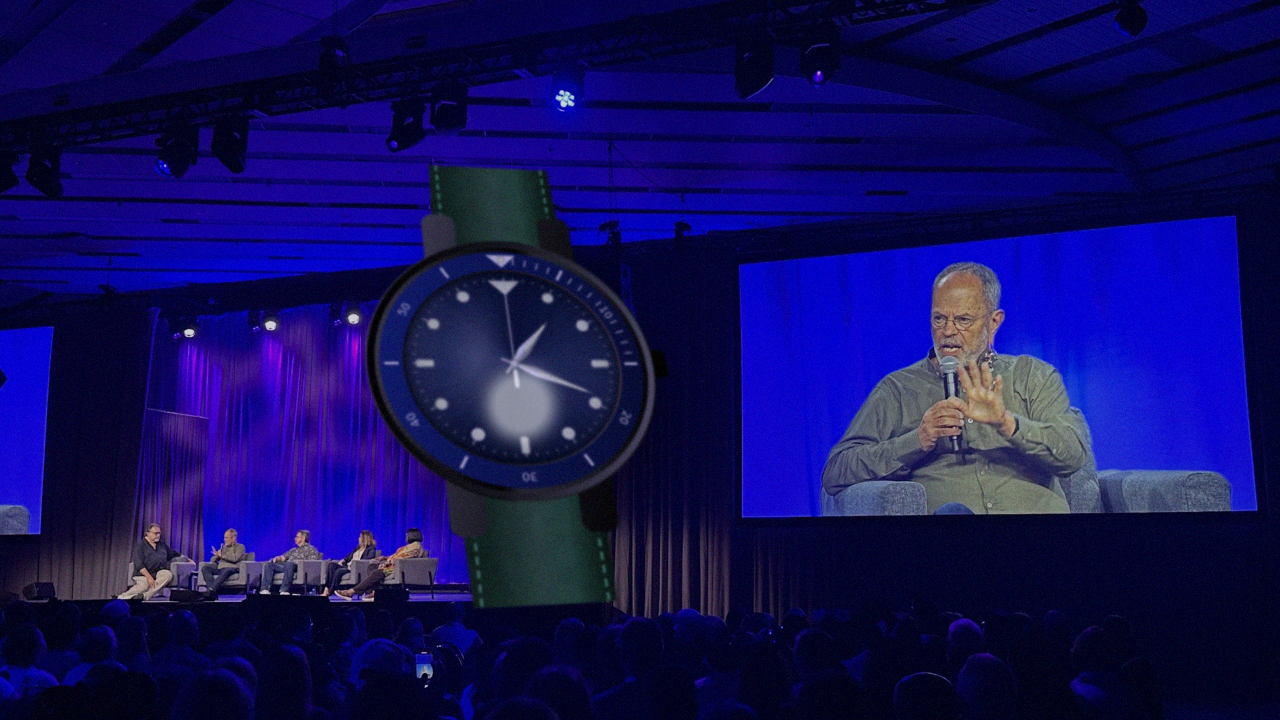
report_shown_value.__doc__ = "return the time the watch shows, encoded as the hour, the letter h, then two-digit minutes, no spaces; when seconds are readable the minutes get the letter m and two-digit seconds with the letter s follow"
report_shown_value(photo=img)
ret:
1h19m00s
